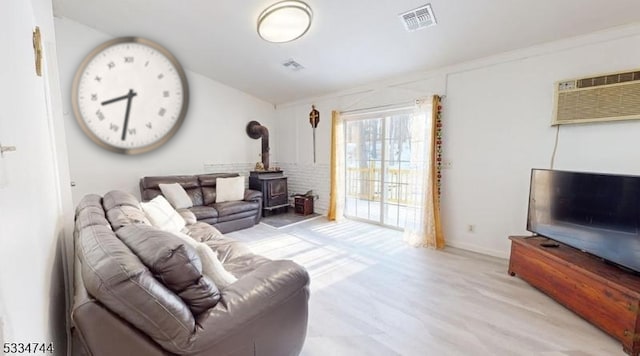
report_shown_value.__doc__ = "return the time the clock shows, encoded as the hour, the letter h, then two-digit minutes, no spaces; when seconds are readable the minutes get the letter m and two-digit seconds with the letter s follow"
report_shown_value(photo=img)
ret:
8h32
